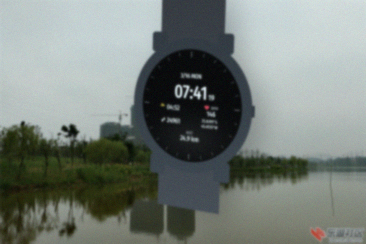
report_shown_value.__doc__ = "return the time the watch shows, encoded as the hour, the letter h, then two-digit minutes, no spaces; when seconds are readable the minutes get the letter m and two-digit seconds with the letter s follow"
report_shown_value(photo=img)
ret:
7h41
